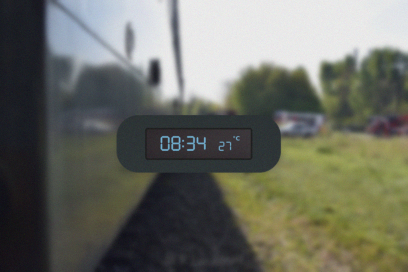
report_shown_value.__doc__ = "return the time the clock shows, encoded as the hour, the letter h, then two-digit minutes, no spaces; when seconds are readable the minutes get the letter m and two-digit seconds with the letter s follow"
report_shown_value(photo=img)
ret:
8h34
